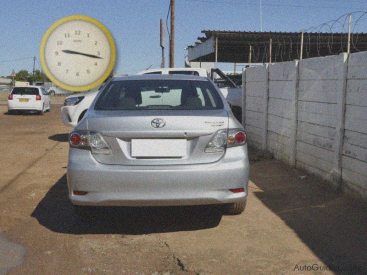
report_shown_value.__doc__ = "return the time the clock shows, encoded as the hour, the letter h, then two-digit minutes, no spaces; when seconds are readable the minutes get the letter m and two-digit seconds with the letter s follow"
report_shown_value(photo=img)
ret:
9h17
